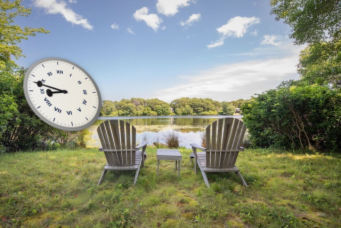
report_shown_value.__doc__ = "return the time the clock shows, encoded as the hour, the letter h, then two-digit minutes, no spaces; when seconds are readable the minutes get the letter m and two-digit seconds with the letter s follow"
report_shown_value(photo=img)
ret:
8h48
